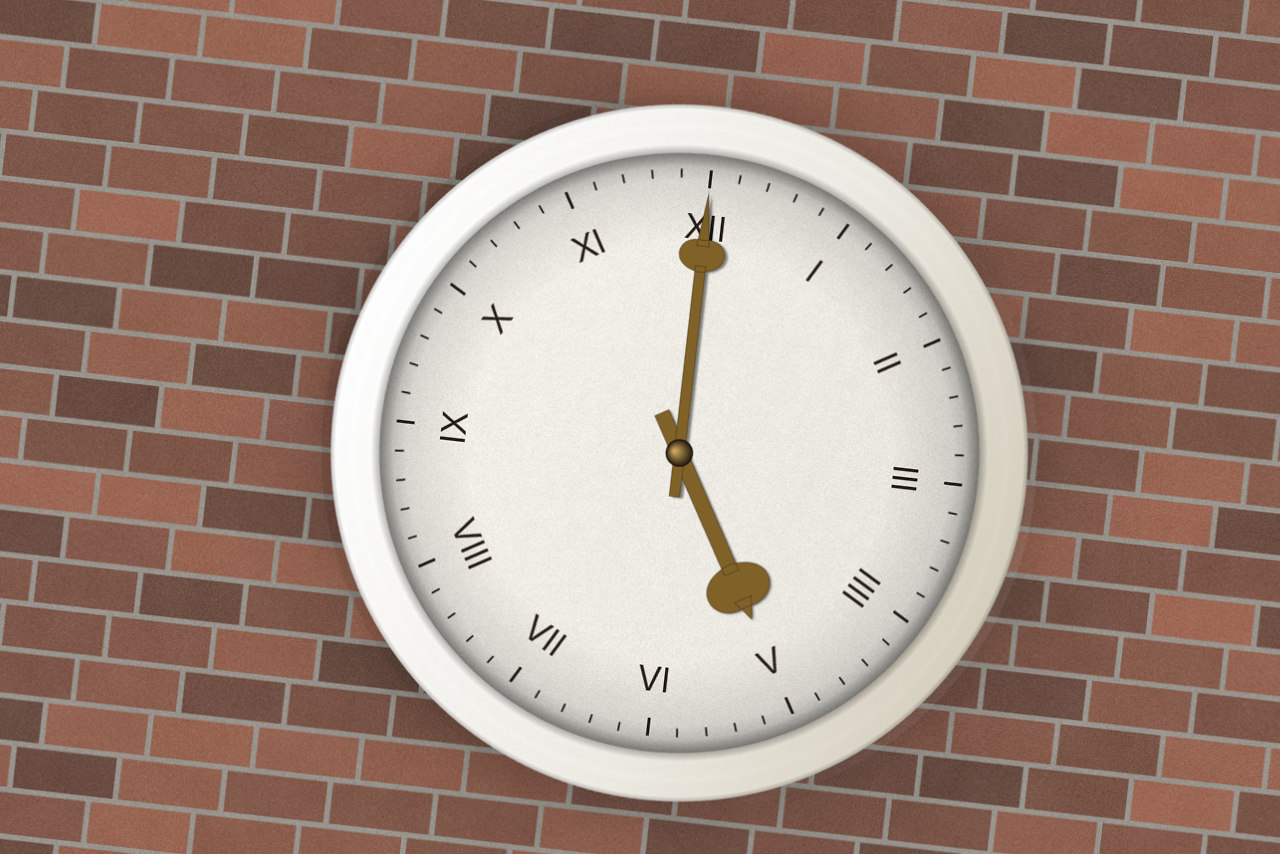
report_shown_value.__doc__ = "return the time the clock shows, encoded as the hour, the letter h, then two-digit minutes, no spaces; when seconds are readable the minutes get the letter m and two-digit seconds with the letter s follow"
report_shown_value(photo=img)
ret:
5h00
